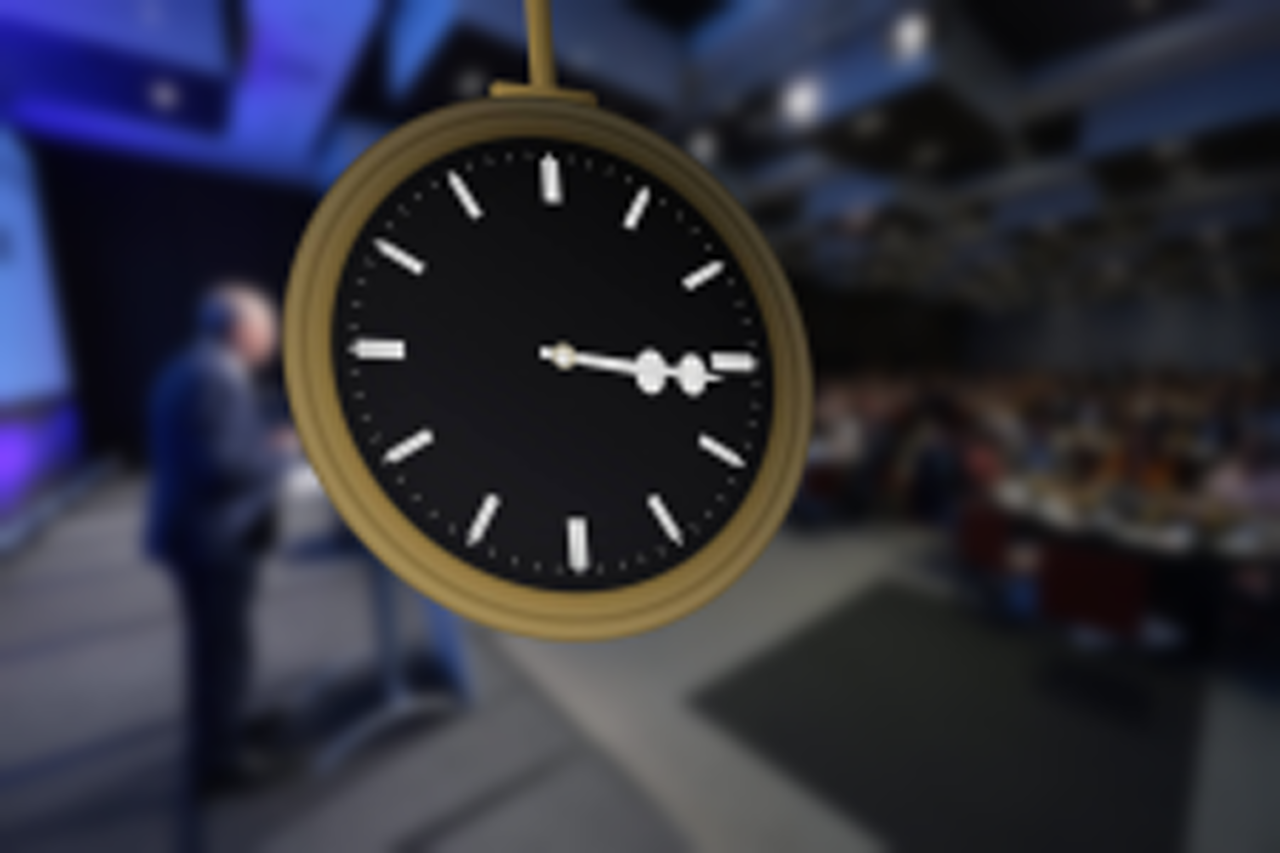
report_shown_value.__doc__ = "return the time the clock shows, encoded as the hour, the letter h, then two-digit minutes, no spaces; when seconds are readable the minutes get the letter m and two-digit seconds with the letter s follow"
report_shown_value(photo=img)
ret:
3h16
